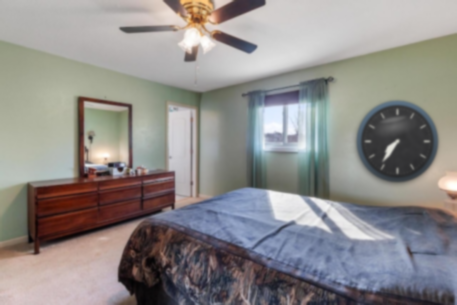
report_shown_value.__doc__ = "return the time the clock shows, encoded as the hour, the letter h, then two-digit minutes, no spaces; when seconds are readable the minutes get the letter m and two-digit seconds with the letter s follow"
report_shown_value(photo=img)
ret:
7h36
